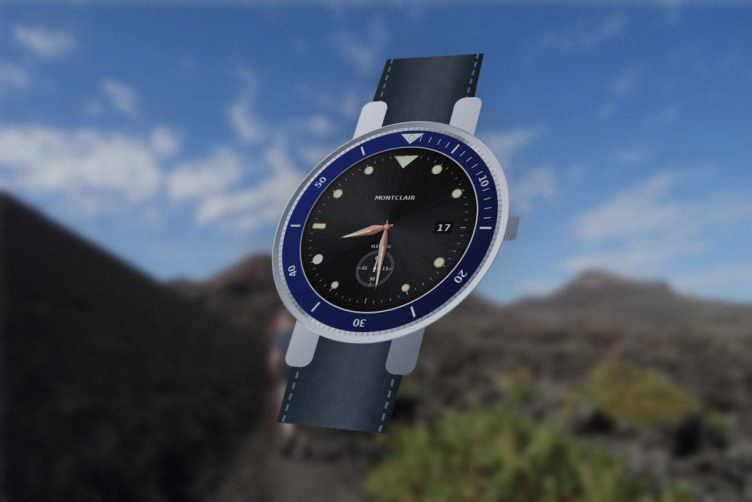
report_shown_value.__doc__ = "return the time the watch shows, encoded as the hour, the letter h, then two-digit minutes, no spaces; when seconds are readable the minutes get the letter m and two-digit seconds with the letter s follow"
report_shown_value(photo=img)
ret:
8h29
